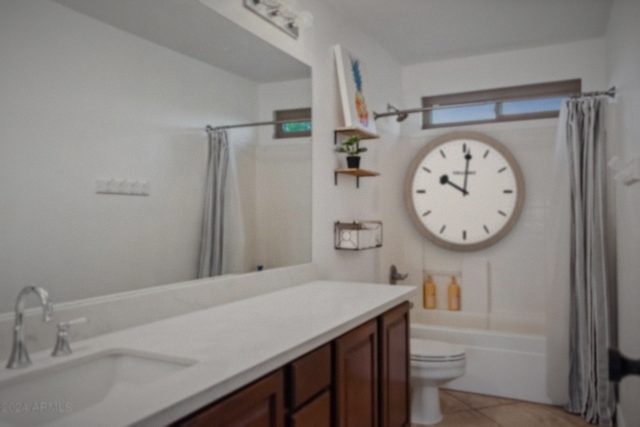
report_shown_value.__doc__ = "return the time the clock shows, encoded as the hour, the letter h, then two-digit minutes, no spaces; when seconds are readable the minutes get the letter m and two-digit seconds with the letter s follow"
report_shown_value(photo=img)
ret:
10h01
